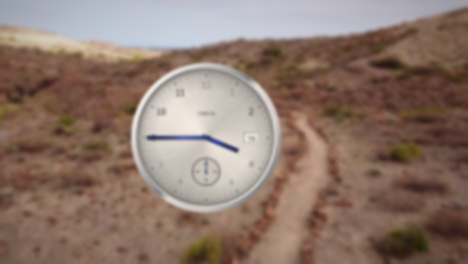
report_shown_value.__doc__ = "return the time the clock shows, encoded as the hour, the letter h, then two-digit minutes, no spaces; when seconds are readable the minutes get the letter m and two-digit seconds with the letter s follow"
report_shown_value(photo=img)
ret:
3h45
